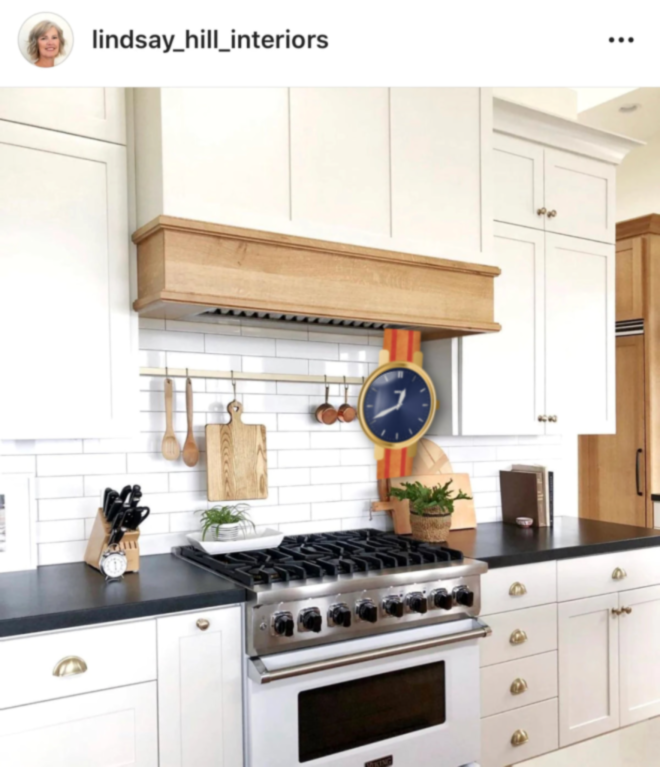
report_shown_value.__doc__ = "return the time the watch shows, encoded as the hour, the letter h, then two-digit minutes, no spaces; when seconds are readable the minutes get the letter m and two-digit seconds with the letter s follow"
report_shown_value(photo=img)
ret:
12h41
